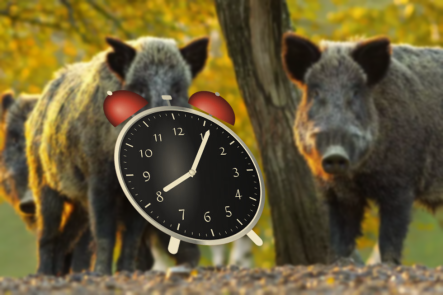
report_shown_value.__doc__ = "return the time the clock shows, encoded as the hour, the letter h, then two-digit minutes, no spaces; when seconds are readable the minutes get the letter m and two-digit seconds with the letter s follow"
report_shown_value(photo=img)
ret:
8h06
